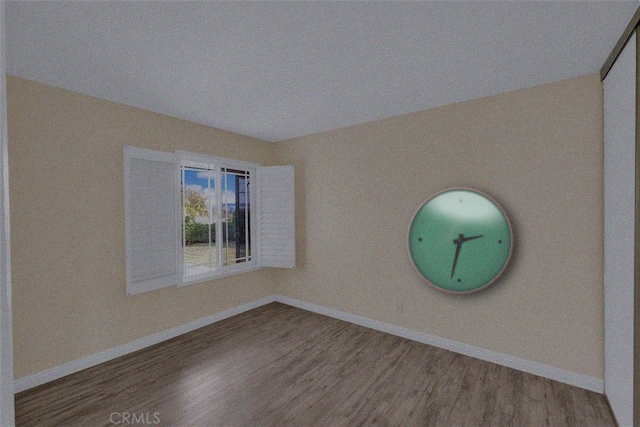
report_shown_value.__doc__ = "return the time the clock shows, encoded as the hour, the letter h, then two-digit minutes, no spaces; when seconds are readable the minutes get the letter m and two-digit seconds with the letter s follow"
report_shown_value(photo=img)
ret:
2h32
